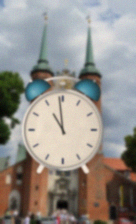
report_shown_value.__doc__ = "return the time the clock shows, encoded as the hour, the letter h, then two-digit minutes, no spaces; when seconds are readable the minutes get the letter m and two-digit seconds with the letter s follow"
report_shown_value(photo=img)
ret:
10h59
